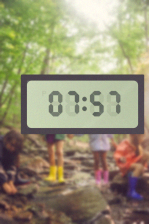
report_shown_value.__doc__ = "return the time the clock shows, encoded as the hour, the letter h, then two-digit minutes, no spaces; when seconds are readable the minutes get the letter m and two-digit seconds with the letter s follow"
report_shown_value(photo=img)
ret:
7h57
